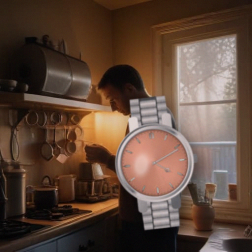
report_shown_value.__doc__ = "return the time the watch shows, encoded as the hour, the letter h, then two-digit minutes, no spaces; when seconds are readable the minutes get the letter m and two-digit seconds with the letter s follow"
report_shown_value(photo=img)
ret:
4h11
